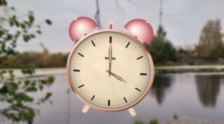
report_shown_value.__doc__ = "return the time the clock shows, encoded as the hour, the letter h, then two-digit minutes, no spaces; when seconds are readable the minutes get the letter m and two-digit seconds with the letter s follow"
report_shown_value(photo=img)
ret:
4h00
